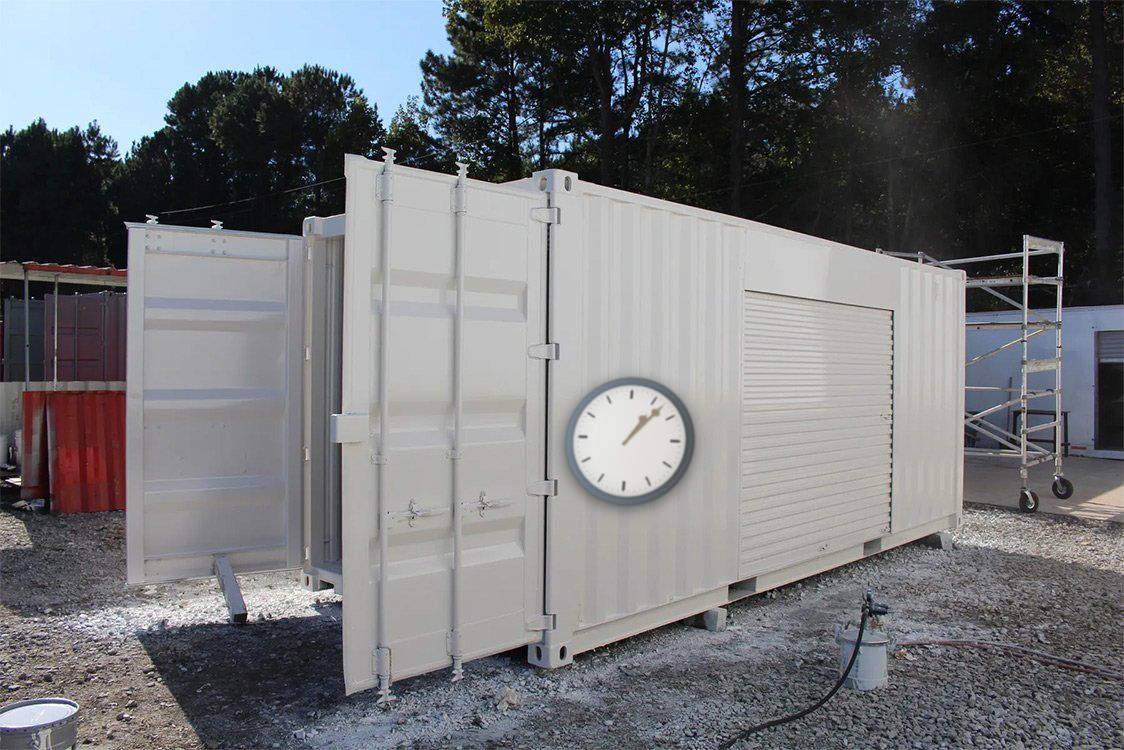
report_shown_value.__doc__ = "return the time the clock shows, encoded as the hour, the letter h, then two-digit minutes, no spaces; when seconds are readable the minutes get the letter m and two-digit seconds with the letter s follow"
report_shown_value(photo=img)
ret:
1h07
